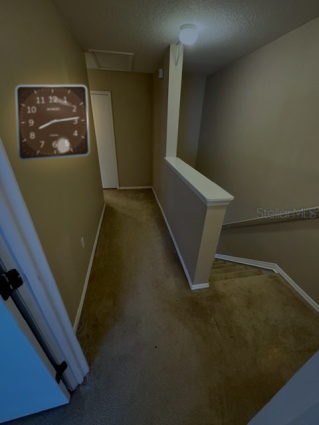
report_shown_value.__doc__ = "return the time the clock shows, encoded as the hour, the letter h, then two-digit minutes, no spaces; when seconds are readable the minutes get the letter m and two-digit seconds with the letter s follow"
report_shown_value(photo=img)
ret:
8h14
